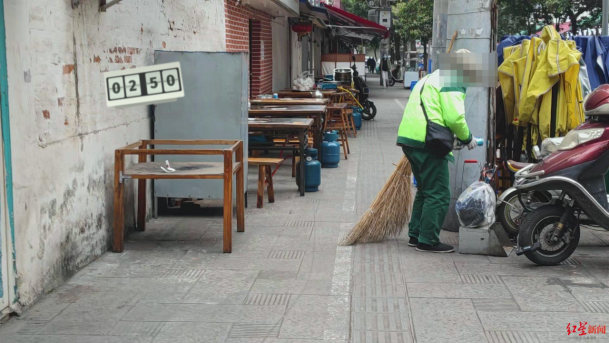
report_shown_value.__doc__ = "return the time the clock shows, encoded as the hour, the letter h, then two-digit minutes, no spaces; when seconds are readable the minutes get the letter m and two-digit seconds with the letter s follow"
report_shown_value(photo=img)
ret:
2h50
